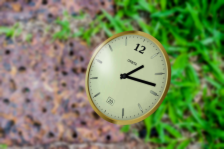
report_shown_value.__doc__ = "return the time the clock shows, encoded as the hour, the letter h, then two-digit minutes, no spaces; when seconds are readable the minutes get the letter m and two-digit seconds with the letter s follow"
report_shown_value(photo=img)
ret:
1h13
